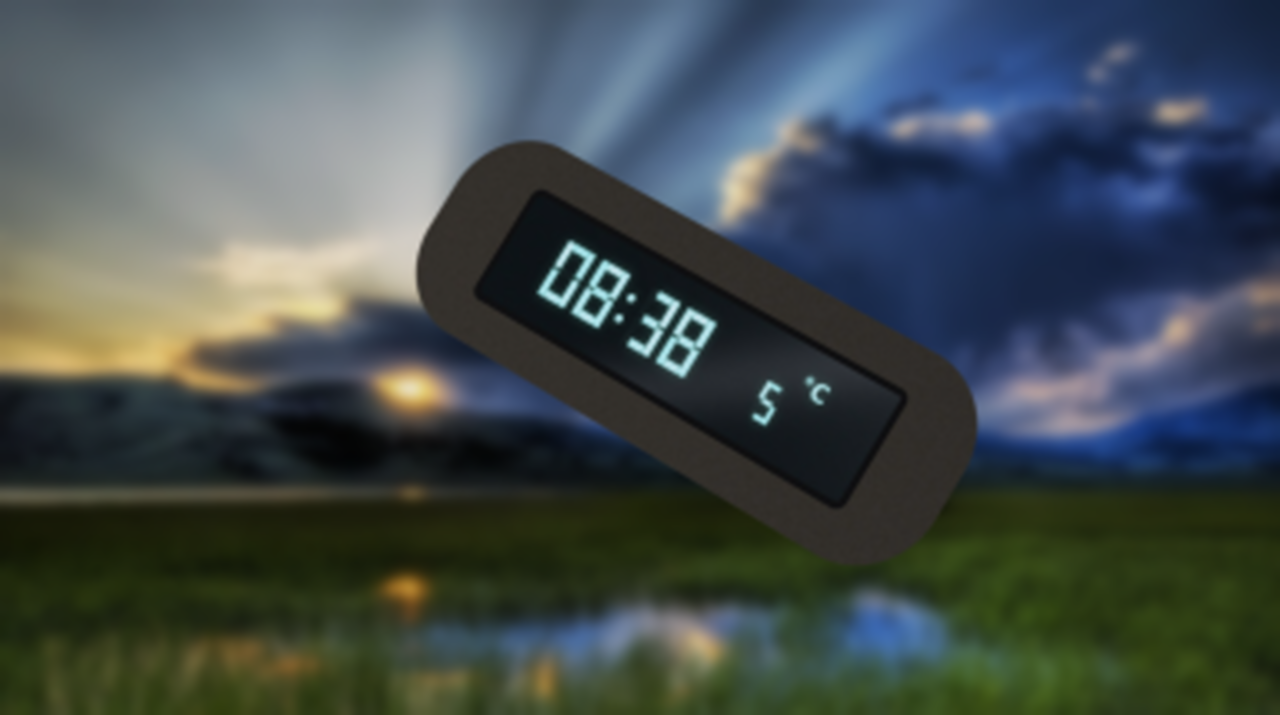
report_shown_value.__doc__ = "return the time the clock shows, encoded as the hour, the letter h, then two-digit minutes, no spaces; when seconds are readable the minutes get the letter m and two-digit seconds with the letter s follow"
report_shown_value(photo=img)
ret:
8h38
